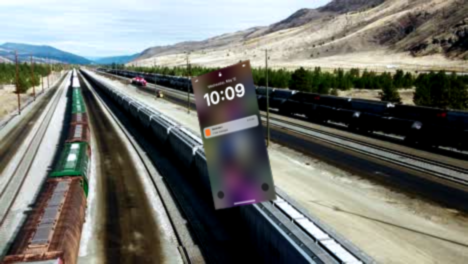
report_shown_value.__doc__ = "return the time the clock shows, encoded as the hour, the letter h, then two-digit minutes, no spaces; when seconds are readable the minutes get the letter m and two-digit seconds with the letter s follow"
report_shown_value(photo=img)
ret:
10h09
